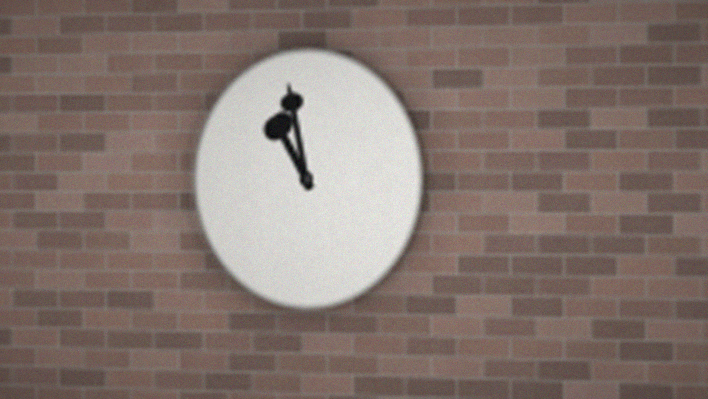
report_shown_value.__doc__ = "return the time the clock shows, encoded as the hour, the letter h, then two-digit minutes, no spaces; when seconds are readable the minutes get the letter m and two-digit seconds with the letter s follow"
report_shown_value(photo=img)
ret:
10h58
